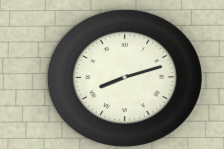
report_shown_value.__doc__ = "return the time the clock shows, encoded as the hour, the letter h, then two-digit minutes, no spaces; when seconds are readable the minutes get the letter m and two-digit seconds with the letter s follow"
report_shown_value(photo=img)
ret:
8h12
